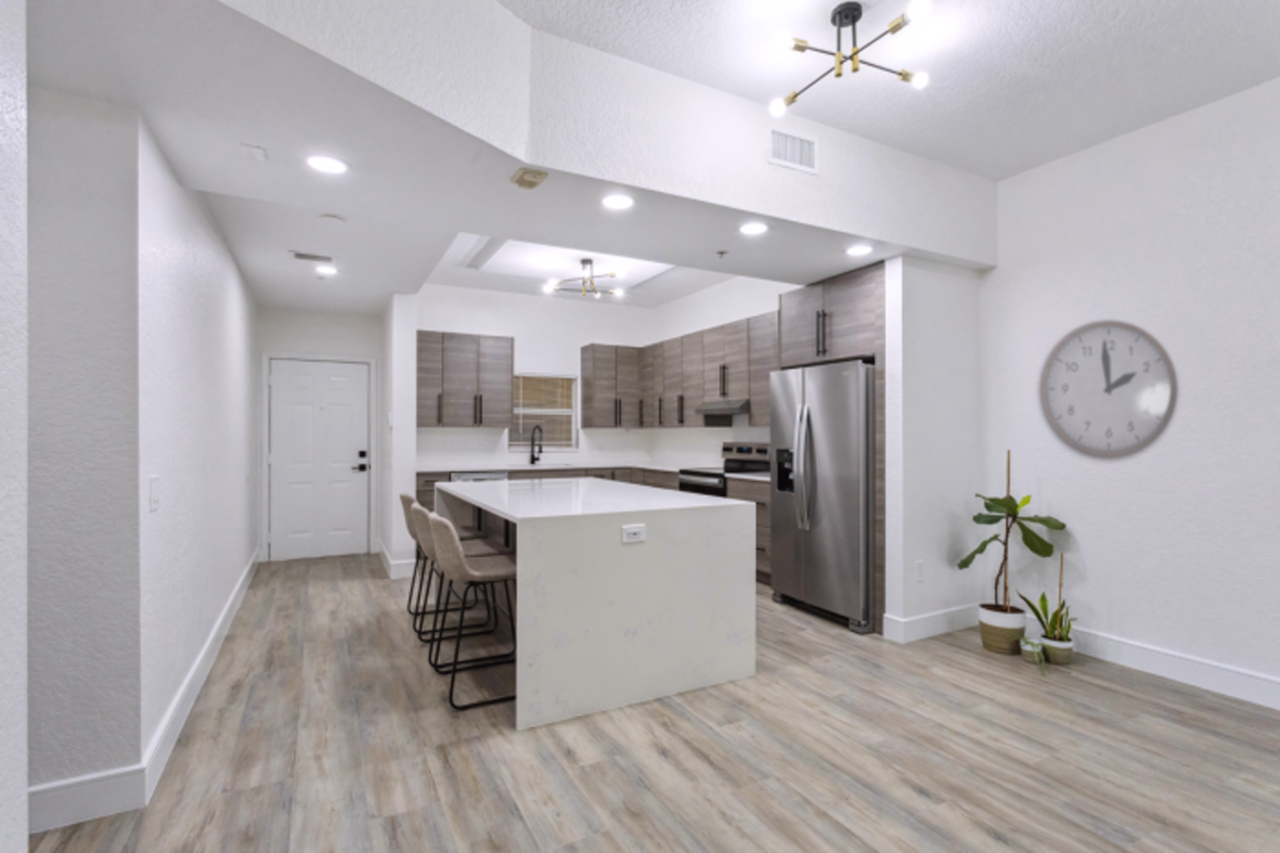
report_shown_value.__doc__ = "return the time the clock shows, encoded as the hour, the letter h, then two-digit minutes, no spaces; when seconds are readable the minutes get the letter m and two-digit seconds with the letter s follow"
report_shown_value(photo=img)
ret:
1h59
